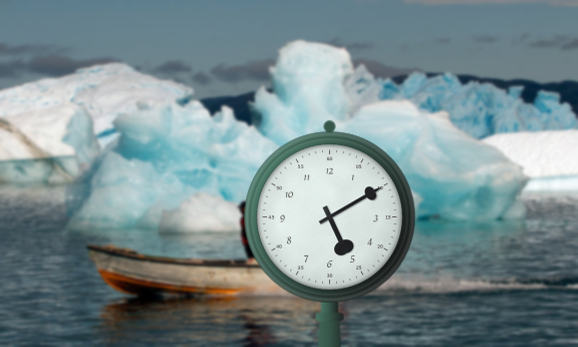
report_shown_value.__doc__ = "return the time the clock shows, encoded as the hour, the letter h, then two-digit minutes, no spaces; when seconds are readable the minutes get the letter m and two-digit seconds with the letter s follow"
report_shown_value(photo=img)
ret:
5h10
